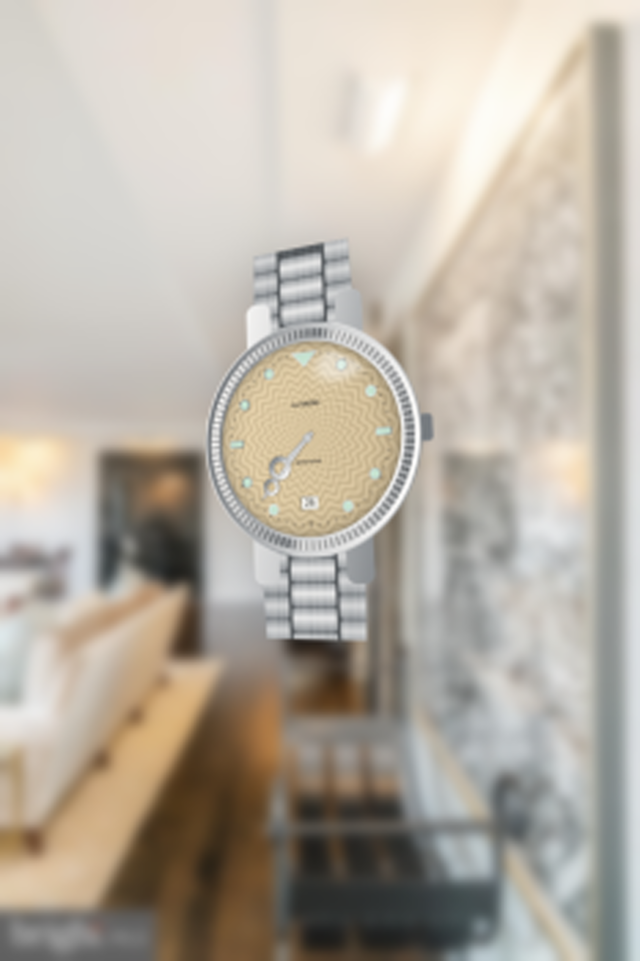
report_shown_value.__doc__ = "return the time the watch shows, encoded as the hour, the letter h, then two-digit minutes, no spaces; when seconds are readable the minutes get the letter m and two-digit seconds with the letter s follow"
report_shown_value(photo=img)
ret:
7h37
